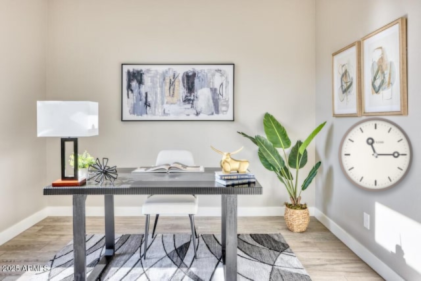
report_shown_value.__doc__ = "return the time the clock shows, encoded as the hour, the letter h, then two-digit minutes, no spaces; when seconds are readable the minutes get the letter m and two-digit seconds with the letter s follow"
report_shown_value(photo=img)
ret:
11h15
